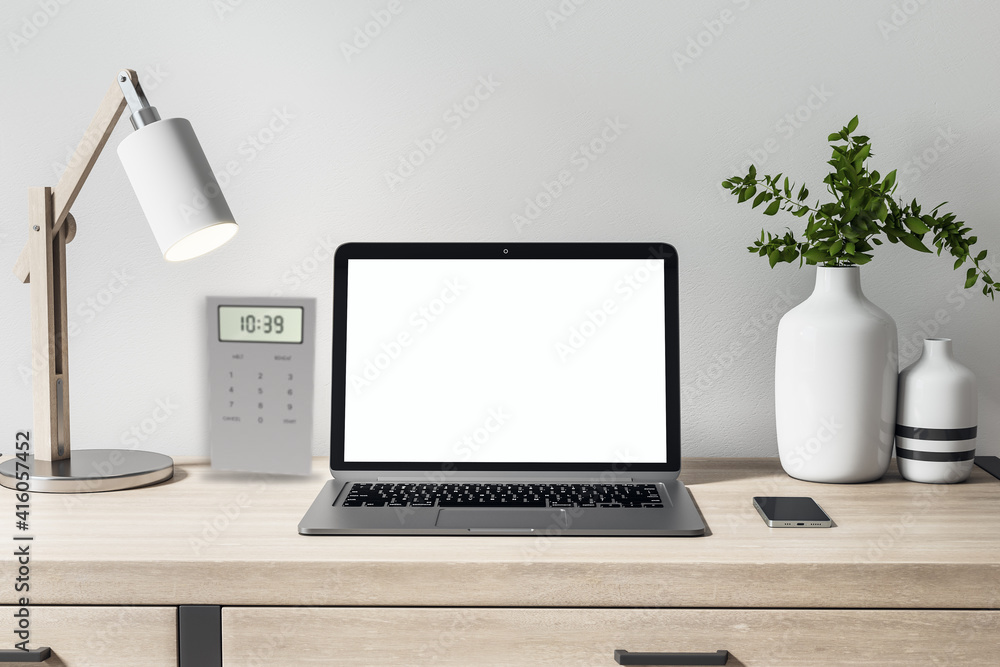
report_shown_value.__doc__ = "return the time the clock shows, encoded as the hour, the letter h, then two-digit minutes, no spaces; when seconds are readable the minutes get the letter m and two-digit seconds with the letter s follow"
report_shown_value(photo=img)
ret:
10h39
